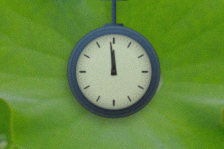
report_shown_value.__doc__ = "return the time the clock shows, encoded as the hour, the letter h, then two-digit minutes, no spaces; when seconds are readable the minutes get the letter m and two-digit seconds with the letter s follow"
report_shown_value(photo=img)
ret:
11h59
